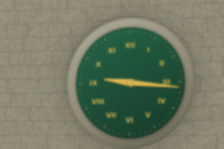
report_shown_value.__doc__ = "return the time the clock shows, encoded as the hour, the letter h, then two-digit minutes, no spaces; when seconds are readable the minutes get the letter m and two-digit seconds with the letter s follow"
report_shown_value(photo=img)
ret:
9h16
